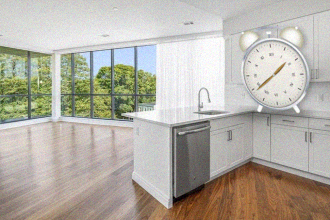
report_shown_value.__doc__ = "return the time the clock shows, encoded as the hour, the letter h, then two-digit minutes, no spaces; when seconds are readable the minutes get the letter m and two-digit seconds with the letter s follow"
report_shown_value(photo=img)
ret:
1h39
